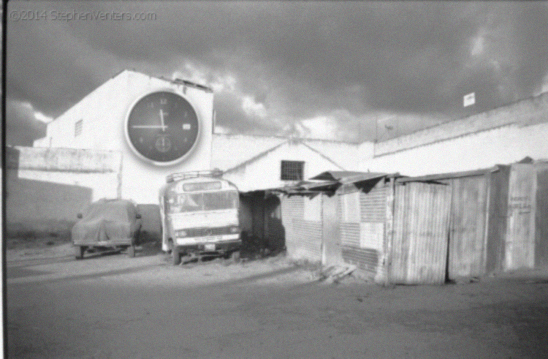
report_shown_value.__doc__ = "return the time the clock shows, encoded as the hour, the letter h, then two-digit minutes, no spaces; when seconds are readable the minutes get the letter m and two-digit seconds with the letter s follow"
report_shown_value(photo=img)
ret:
11h45
